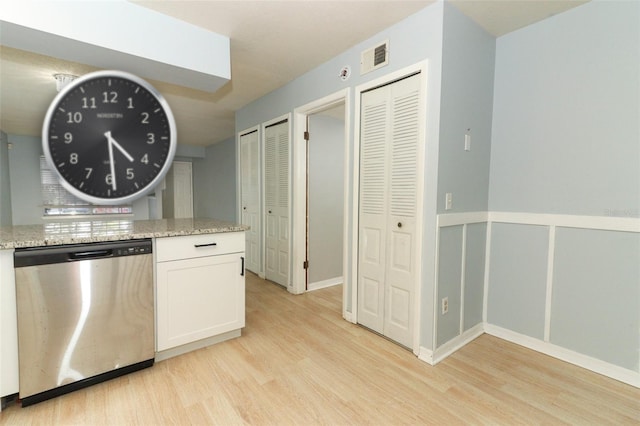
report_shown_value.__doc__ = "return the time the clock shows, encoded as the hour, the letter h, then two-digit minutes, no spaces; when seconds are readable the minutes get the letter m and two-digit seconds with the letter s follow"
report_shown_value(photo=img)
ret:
4h29
